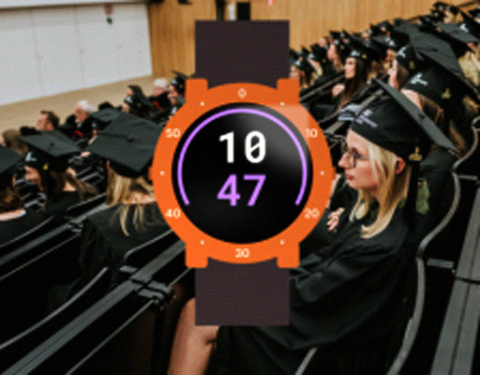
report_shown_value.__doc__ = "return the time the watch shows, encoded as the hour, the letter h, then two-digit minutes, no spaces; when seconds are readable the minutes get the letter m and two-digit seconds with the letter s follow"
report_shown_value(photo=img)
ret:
10h47
